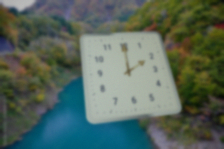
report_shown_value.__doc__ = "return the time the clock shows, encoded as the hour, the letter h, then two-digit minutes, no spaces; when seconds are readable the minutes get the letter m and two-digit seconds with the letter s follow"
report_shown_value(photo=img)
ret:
2h00
